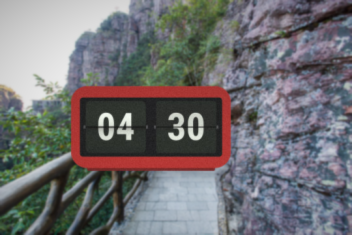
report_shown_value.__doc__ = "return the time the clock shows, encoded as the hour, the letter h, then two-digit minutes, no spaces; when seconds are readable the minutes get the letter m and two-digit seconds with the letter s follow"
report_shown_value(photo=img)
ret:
4h30
